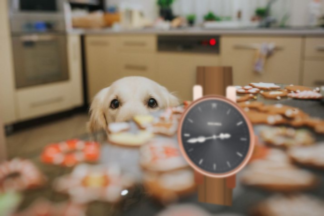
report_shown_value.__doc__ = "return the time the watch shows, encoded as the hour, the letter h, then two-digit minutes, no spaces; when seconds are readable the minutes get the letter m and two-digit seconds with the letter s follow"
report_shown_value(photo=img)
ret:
2h43
